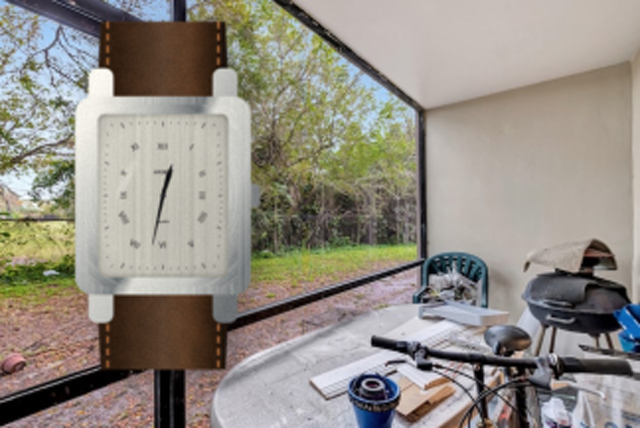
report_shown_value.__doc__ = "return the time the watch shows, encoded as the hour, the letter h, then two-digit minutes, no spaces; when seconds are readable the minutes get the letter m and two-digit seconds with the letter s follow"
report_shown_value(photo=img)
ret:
12h32
